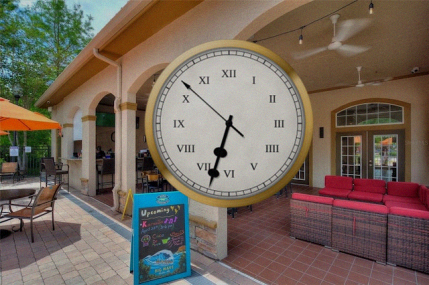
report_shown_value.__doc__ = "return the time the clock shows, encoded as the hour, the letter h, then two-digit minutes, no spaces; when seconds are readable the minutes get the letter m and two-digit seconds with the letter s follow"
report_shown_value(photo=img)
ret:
6h32m52s
